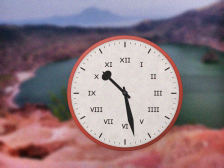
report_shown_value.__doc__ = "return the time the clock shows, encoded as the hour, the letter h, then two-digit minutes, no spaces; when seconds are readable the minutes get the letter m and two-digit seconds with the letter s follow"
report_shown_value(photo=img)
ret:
10h28
